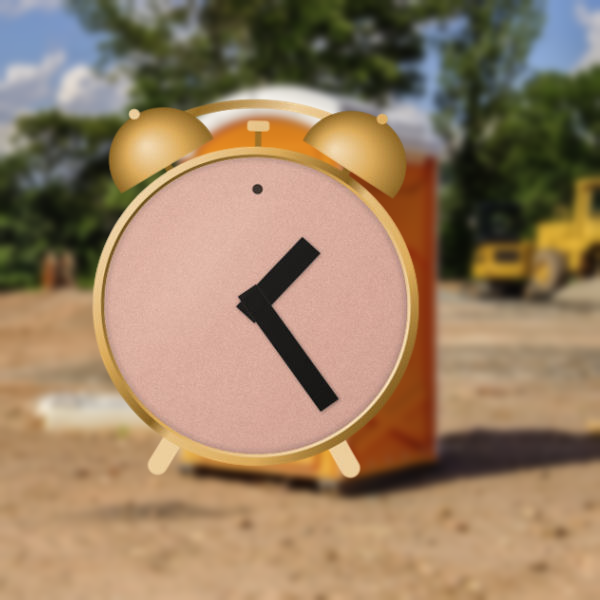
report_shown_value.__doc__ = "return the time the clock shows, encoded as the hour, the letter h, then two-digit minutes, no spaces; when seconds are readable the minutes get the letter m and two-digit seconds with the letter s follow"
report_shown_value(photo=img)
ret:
1h24
